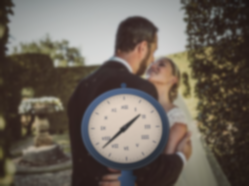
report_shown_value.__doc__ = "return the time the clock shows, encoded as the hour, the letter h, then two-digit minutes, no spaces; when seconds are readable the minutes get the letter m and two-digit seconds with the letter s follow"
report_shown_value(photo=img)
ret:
1h38
